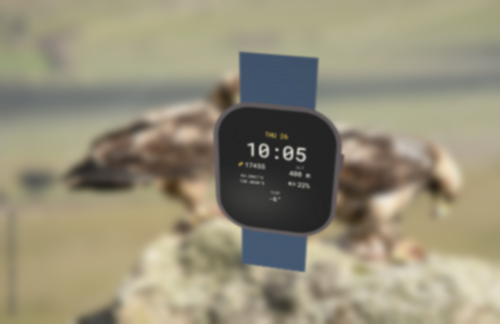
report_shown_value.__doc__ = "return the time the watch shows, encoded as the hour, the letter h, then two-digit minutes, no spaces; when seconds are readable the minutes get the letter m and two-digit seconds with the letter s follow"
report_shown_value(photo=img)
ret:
10h05
